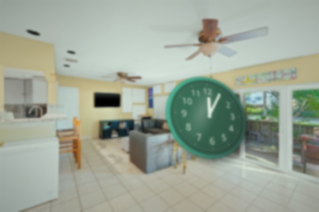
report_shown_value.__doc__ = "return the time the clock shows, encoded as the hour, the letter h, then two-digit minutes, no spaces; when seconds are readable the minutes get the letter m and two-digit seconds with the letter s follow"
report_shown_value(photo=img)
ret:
12h05
